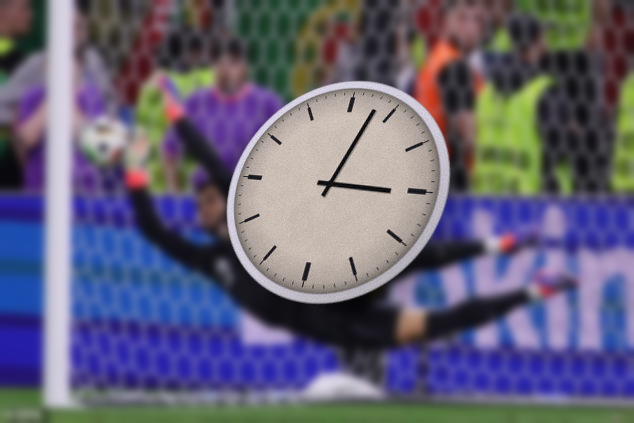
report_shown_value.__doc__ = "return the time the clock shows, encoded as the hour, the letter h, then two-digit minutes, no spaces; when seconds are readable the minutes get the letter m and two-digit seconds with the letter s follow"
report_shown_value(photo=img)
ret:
3h03
